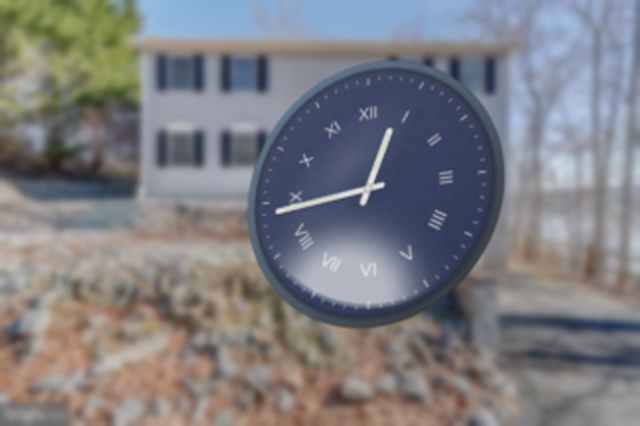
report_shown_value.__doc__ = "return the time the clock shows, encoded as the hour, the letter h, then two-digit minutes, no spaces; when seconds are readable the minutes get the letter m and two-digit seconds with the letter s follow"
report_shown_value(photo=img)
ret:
12h44
